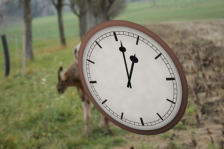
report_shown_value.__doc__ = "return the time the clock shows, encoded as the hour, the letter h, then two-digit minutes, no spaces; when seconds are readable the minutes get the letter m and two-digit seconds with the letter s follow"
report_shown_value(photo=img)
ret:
1h01
